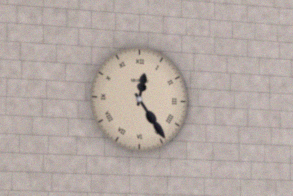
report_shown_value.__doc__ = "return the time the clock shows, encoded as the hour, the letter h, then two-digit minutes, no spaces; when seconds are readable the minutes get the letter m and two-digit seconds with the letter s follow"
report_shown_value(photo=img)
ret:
12h24
